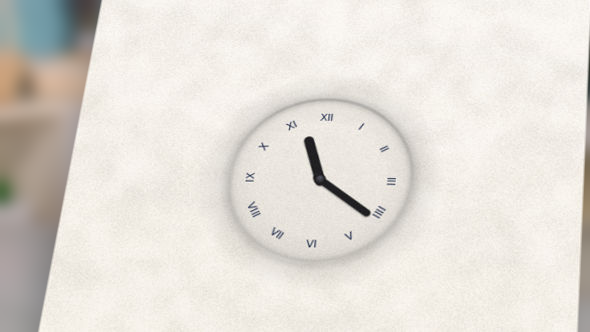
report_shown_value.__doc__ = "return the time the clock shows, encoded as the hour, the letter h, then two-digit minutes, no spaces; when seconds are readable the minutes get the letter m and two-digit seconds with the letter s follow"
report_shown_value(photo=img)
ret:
11h21
